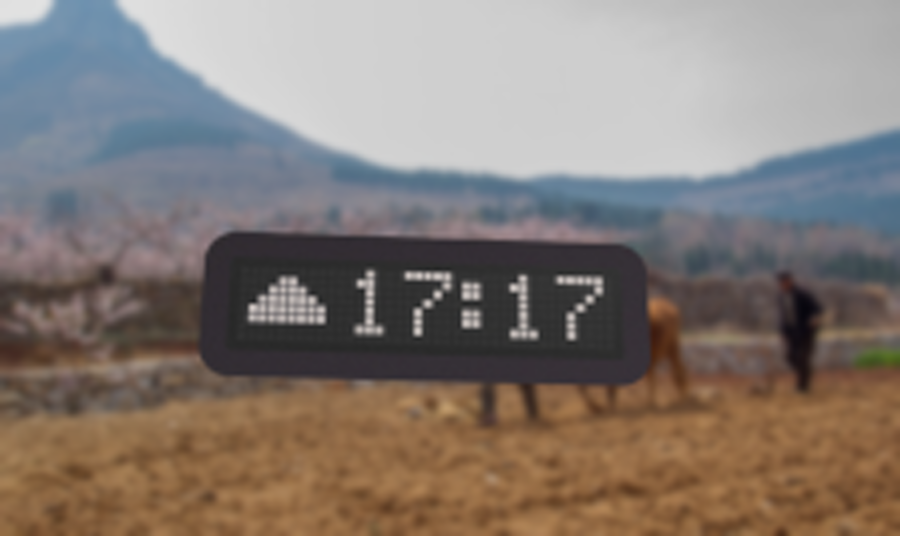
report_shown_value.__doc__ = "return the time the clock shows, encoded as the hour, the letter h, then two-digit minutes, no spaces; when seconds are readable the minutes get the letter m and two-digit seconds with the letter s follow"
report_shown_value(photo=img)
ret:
17h17
